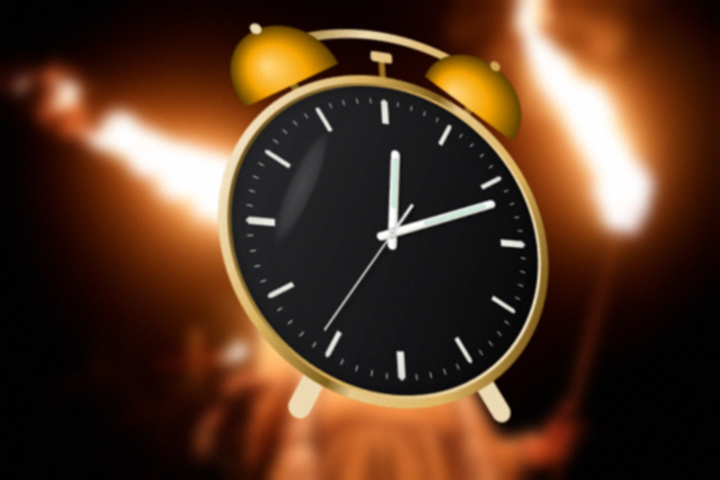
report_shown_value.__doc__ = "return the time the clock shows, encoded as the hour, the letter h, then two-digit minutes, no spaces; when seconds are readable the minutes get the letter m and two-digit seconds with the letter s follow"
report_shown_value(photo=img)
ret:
12h11m36s
